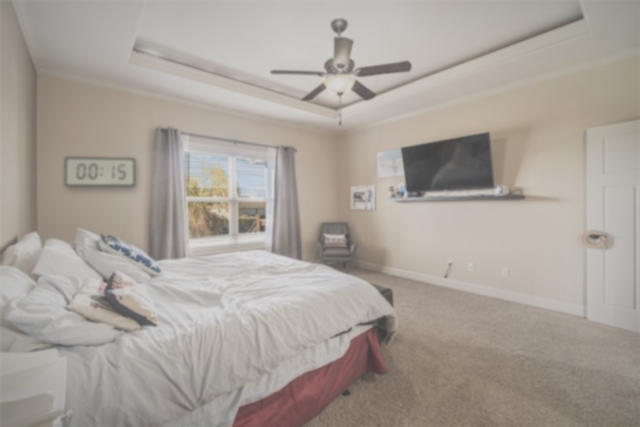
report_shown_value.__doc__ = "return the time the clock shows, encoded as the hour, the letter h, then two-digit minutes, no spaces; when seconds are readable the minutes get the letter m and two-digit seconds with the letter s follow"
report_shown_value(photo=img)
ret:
0h15
